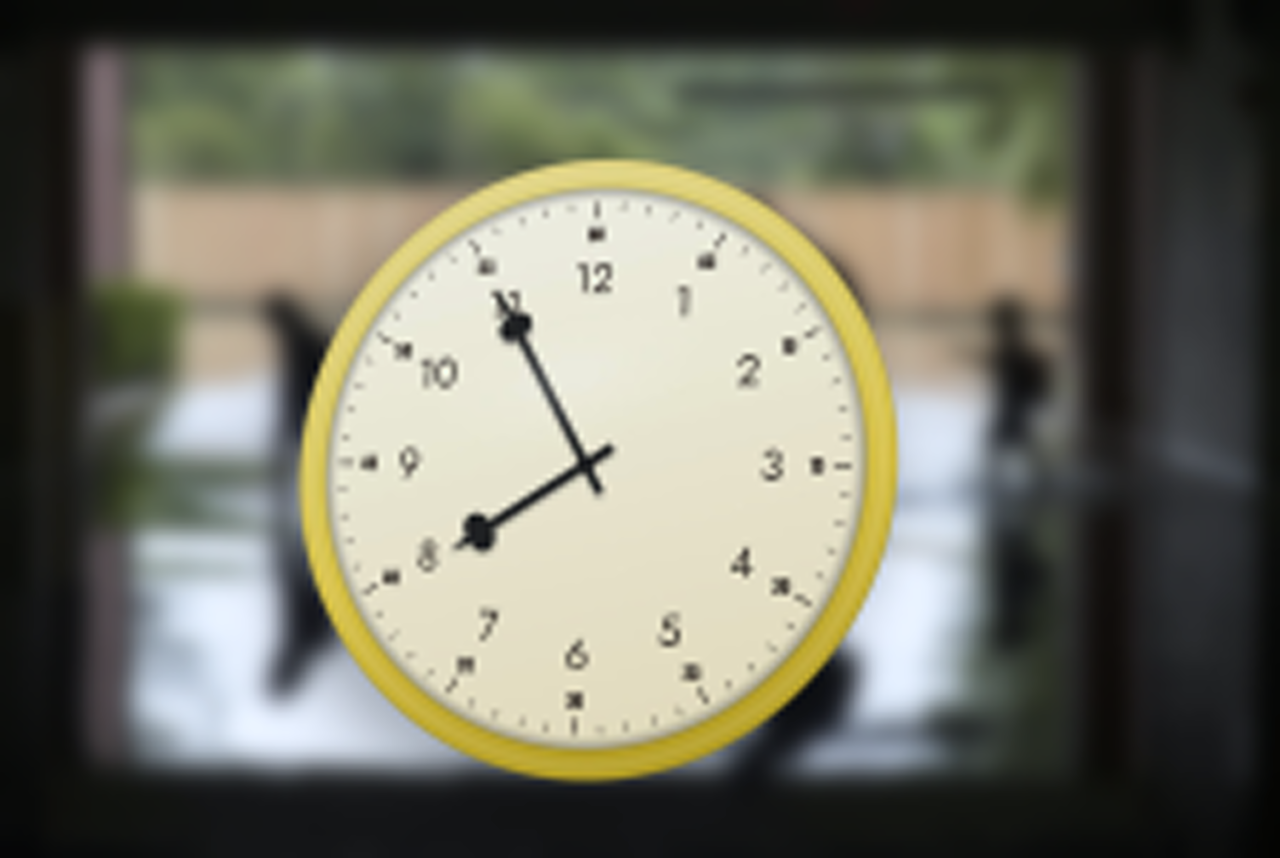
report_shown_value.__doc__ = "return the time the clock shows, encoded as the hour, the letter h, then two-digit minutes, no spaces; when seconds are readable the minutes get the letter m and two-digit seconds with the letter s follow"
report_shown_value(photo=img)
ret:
7h55
